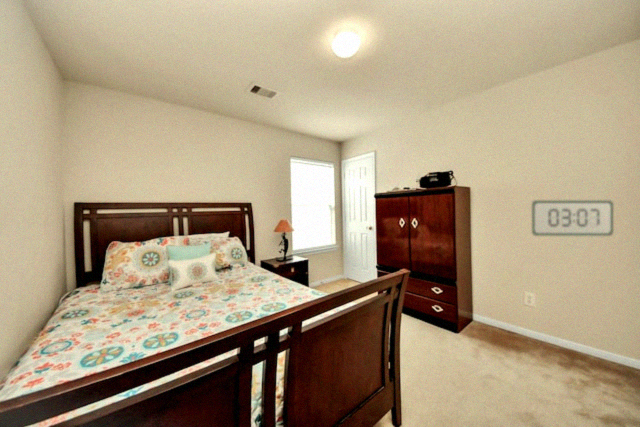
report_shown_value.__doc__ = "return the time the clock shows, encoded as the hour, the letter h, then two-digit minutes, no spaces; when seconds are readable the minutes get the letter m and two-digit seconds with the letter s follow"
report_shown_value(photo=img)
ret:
3h07
